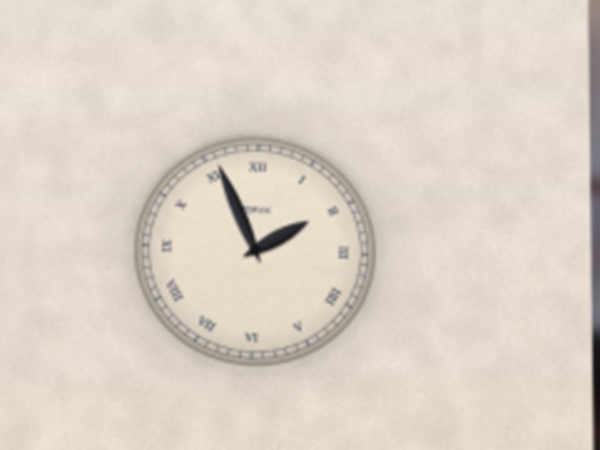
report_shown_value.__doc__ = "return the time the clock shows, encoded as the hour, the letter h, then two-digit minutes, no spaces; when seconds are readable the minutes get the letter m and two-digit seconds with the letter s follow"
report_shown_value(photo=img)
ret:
1h56
